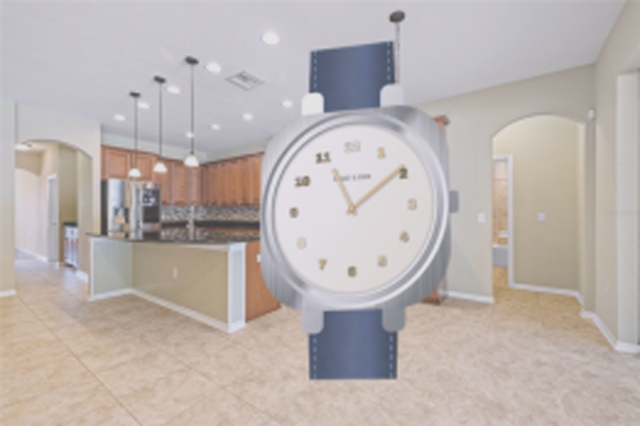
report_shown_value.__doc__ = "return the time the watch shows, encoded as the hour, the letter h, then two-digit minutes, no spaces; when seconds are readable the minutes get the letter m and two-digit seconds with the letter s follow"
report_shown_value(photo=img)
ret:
11h09
